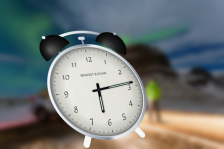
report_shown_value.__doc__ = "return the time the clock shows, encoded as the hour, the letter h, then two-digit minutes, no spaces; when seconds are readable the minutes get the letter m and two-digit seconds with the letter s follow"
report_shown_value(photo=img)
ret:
6h14
